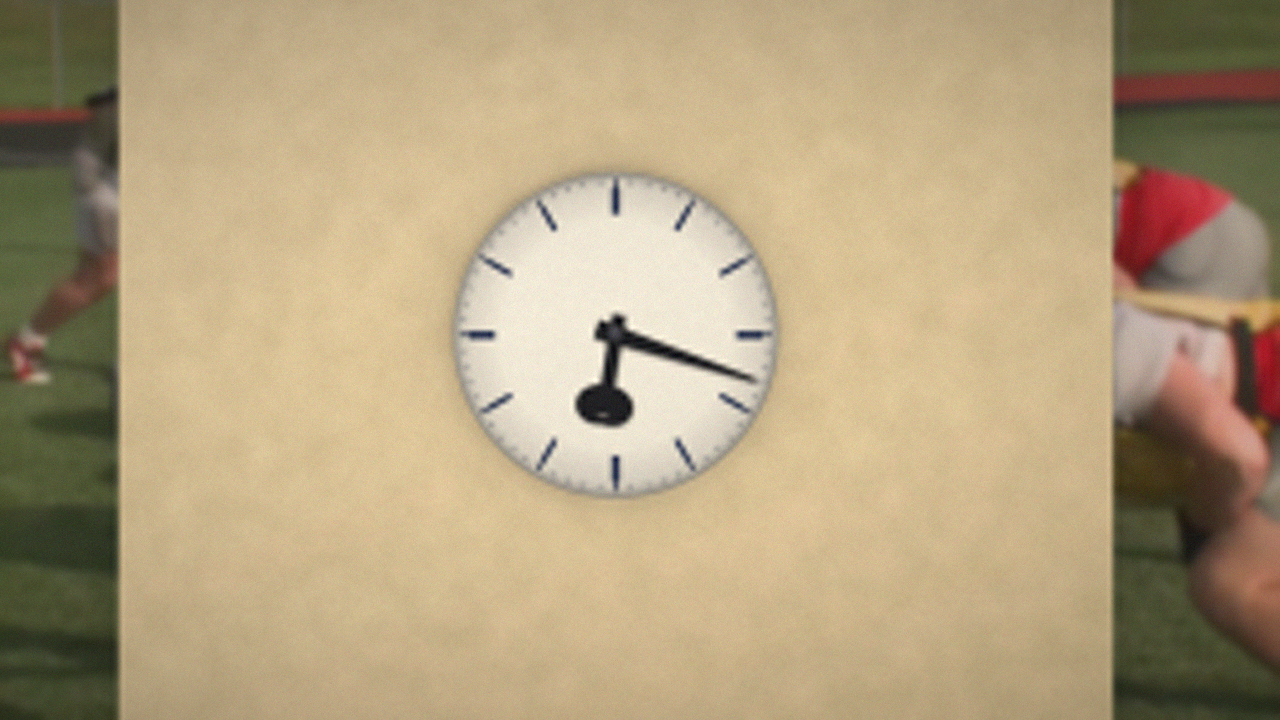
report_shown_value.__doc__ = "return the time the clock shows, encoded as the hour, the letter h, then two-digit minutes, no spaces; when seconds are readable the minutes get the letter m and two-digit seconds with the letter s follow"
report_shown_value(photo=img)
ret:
6h18
